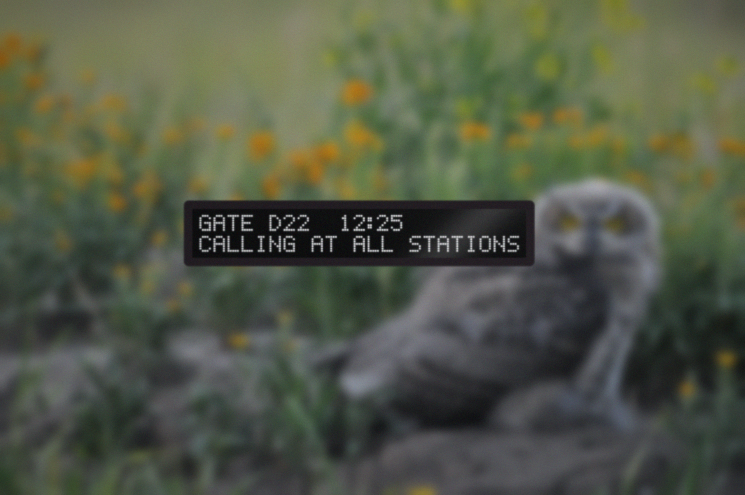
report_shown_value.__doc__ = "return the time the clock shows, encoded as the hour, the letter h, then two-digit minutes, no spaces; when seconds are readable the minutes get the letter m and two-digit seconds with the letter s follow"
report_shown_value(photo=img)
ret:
12h25
